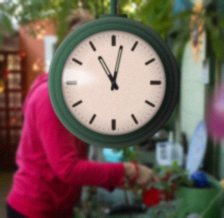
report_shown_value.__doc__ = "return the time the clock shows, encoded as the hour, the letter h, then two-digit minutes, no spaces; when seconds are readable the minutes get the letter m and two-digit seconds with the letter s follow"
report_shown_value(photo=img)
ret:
11h02
